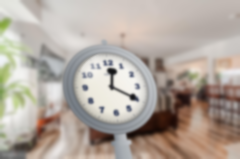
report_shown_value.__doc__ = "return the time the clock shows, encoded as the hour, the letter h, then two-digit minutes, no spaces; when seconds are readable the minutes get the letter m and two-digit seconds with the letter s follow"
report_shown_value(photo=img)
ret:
12h20
